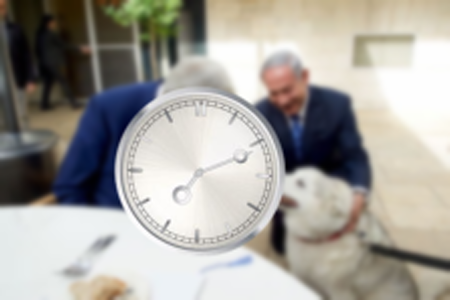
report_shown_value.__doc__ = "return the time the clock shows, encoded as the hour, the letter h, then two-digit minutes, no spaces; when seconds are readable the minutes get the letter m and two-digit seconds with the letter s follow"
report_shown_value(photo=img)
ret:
7h11
